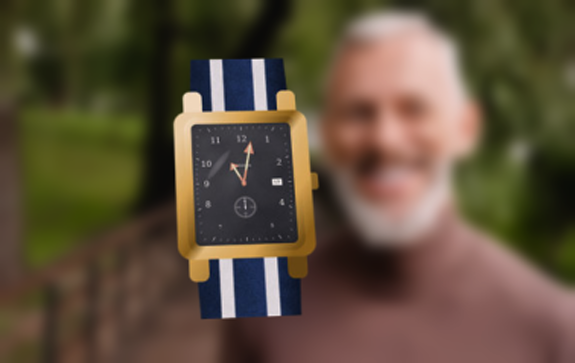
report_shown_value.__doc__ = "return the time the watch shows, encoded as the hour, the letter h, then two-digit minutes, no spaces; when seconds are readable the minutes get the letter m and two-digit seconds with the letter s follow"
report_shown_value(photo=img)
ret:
11h02
